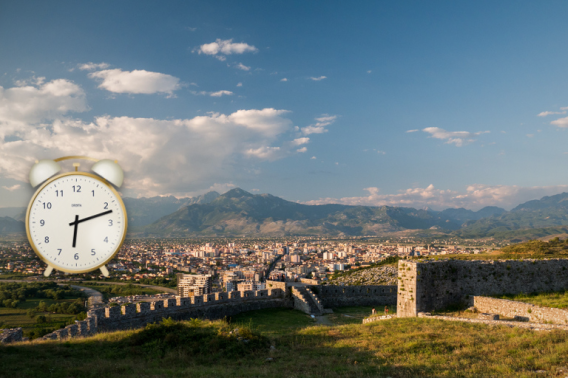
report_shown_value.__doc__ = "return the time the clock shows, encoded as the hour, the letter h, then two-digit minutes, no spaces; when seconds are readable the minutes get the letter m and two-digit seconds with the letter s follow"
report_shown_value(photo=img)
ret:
6h12
